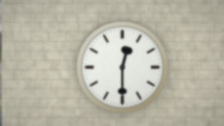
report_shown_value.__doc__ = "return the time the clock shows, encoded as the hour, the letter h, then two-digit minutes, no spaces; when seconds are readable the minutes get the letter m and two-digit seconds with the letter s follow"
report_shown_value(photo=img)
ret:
12h30
